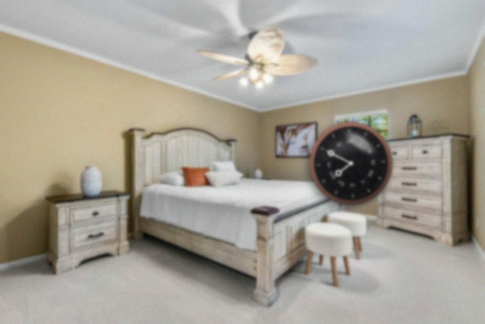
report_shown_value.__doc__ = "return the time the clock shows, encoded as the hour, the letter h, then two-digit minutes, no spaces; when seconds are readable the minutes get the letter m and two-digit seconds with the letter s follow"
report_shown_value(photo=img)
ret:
7h50
